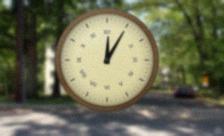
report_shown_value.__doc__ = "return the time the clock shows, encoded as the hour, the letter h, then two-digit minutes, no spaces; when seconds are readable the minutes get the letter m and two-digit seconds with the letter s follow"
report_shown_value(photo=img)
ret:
12h05
